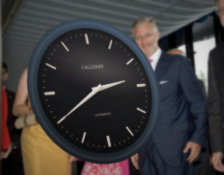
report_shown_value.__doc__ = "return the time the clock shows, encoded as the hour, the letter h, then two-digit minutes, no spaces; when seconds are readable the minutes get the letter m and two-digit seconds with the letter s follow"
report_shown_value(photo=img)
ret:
2h40
